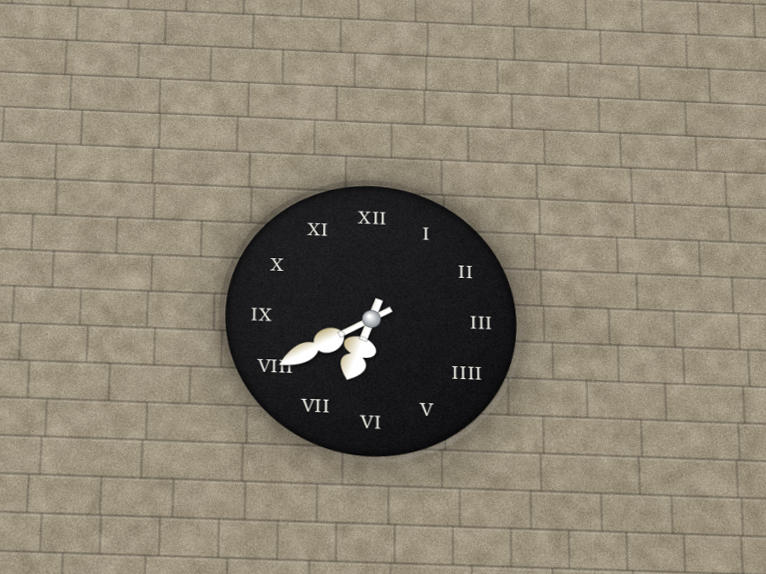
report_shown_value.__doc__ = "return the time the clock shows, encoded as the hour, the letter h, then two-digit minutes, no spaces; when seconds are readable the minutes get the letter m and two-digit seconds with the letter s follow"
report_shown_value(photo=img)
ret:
6h40
